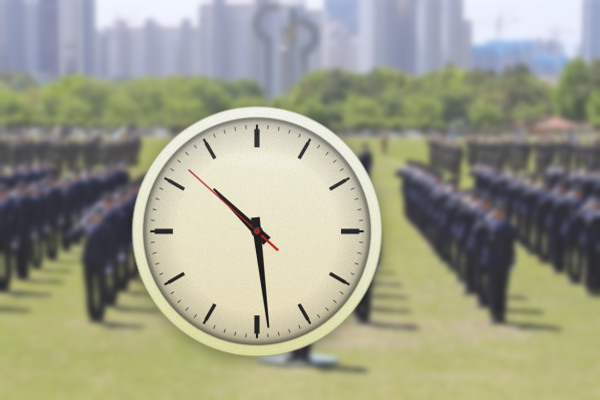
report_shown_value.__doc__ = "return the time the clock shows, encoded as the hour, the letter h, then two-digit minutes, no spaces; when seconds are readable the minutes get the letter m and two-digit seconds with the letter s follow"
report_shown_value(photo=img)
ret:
10h28m52s
